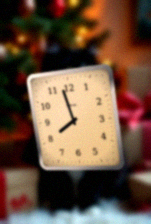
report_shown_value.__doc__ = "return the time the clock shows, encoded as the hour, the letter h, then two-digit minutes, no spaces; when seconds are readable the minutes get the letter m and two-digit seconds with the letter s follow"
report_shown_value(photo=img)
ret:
7h58
